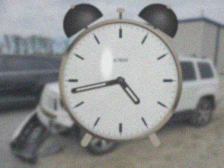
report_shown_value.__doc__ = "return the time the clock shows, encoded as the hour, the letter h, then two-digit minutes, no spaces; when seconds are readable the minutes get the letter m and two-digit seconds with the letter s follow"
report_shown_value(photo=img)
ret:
4h43
